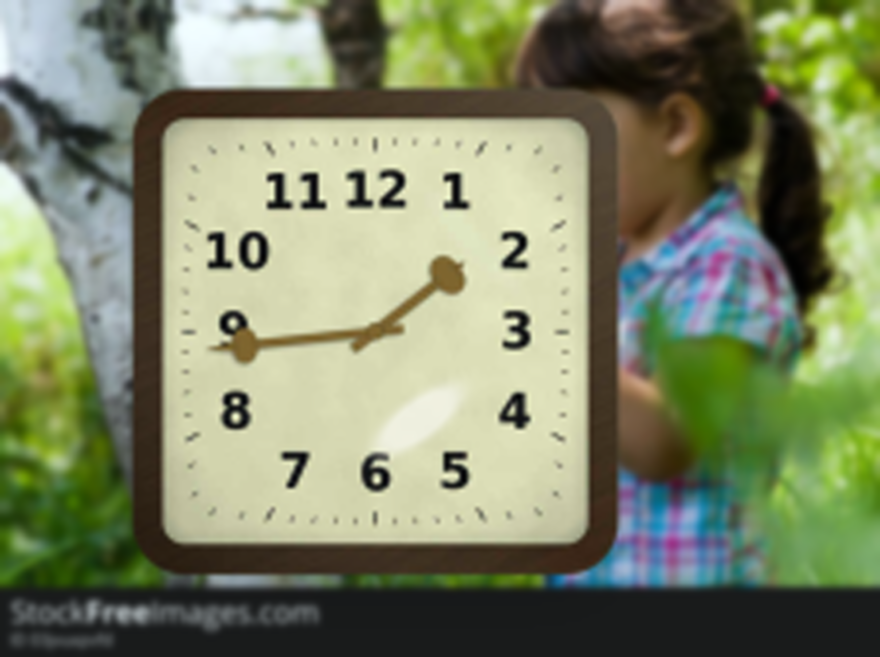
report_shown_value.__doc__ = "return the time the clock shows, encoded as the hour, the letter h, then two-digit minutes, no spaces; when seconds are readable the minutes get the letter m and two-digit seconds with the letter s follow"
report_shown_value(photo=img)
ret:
1h44
